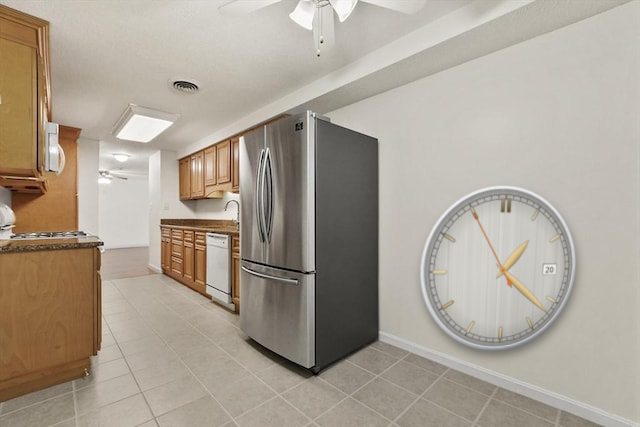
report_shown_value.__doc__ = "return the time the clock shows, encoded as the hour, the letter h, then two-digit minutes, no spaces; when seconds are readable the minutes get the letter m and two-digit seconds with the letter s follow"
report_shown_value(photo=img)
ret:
1h21m55s
